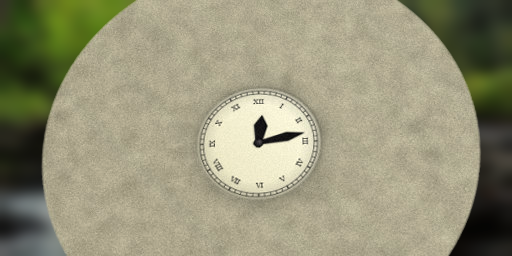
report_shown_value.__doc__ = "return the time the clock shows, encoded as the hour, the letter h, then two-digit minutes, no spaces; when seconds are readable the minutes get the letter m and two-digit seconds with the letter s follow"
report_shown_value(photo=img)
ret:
12h13
